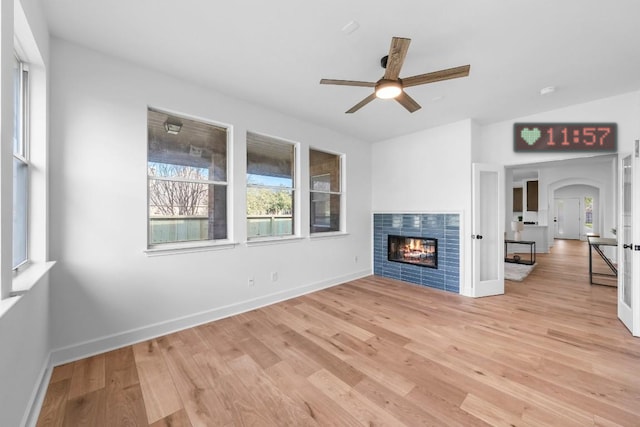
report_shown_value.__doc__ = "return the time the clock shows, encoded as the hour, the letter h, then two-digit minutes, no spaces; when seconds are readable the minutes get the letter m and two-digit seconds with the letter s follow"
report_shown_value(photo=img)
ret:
11h57
